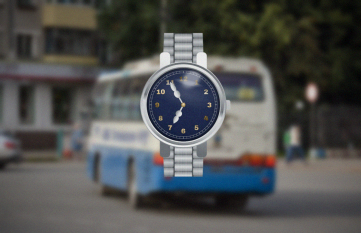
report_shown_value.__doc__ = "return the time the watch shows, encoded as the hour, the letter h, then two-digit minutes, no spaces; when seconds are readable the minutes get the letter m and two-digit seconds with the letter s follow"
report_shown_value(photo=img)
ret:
6h55
